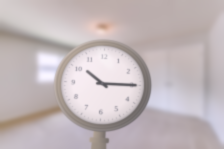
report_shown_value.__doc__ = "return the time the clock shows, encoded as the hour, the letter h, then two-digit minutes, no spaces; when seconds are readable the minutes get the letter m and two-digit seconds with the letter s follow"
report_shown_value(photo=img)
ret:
10h15
